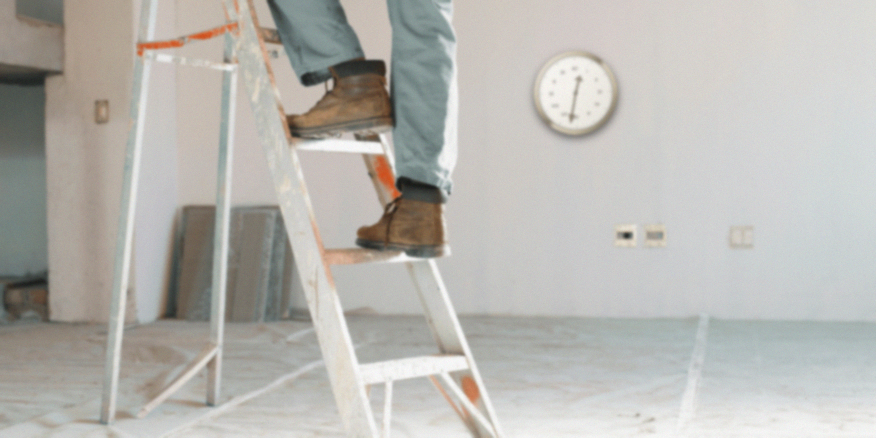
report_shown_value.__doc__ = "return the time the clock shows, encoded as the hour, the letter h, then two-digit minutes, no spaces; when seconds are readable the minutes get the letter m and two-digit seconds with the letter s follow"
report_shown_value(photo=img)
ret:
12h32
